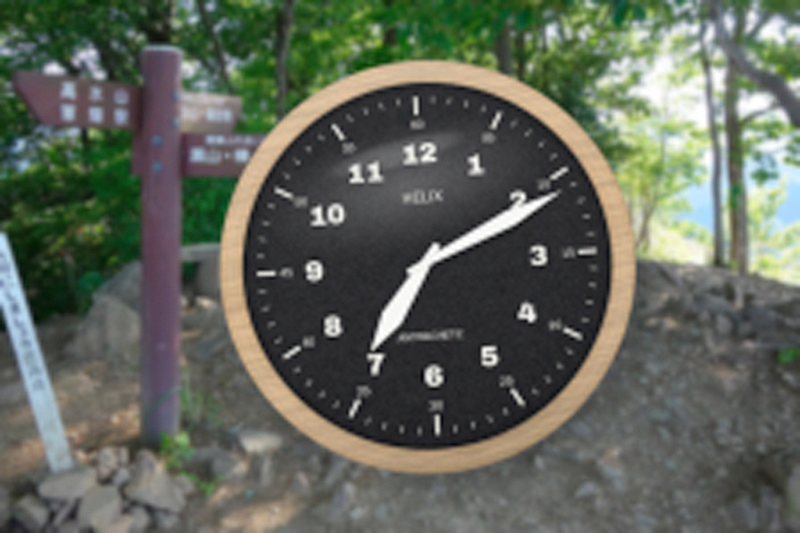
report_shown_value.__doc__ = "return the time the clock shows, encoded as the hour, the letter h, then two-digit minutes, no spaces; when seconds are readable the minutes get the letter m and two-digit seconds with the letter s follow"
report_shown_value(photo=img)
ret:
7h11
